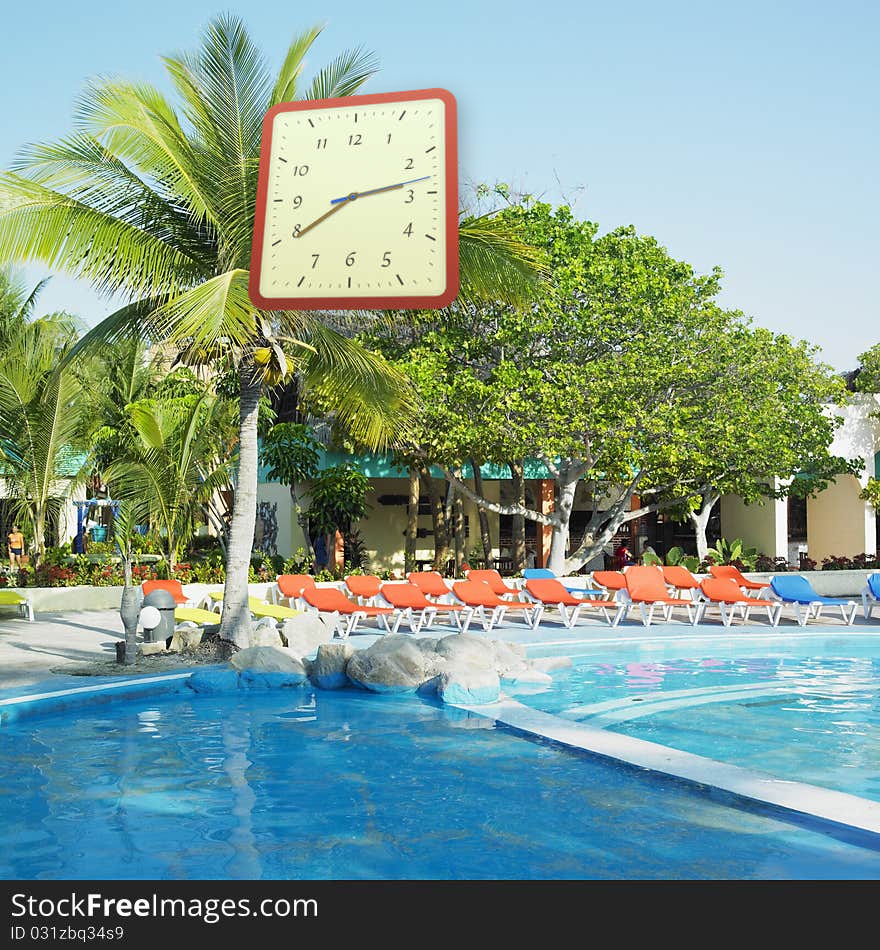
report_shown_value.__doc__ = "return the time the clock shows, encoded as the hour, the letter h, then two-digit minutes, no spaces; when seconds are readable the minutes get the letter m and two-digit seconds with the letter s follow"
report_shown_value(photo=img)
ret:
2h39m13s
